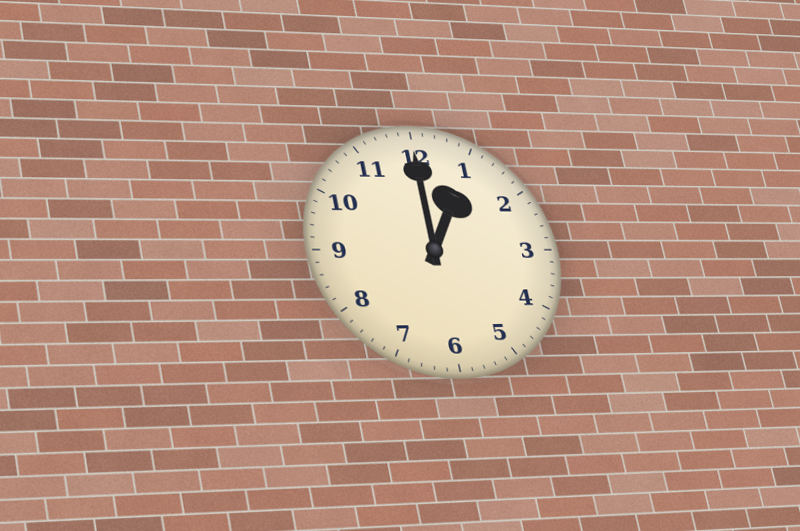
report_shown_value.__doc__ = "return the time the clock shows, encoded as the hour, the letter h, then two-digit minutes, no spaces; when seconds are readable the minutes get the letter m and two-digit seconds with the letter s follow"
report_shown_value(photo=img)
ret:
1h00
